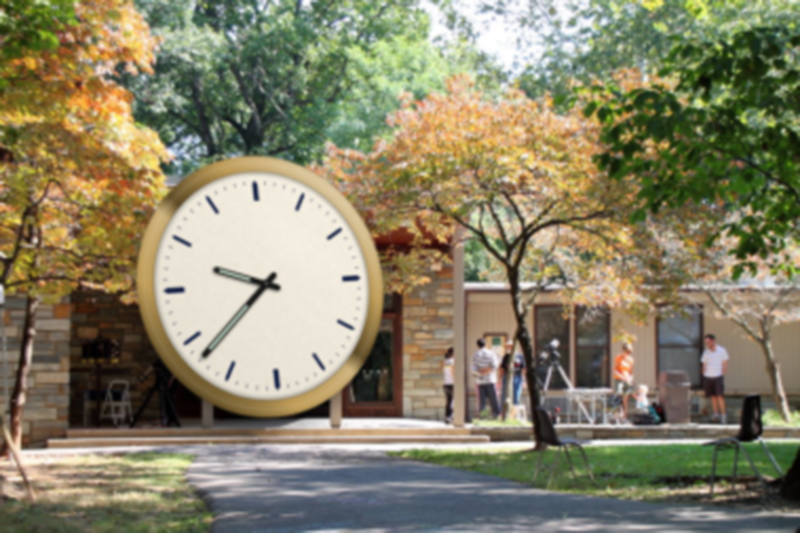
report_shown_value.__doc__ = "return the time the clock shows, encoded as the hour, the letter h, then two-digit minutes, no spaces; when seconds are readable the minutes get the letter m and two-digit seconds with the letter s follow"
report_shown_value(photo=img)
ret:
9h38
